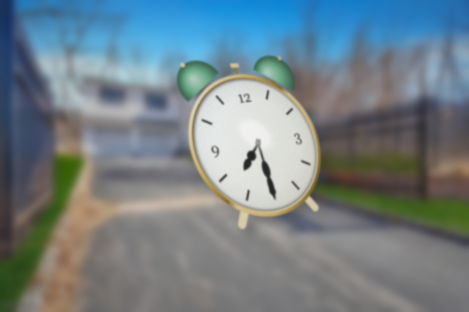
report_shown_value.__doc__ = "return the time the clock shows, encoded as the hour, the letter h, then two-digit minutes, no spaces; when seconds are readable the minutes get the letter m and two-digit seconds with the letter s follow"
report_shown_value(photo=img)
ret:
7h30
